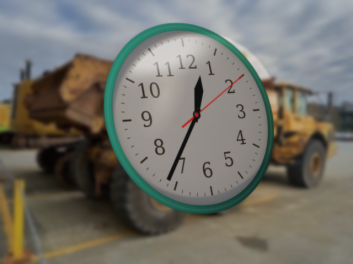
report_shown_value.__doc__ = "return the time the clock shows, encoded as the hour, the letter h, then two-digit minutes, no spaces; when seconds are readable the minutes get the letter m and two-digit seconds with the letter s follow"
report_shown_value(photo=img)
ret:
12h36m10s
